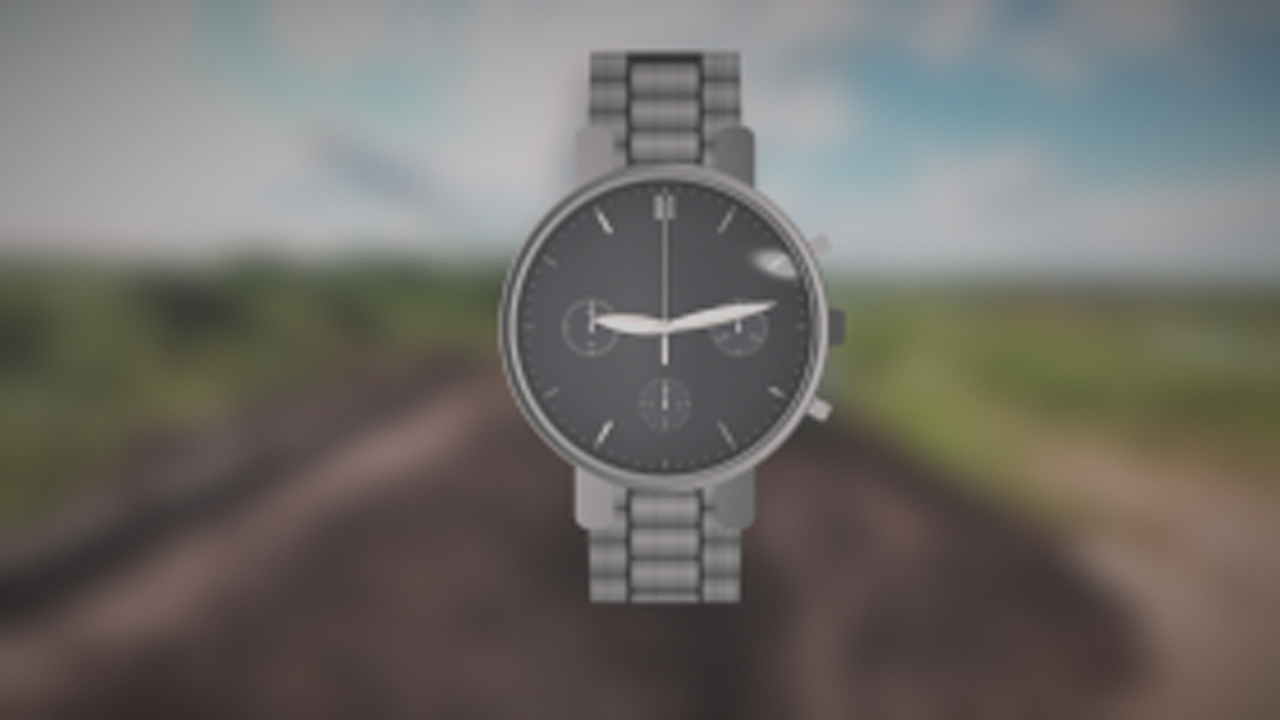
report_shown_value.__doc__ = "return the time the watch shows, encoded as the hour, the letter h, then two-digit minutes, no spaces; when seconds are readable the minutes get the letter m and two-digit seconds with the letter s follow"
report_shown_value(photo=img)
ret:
9h13
